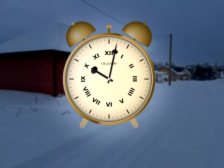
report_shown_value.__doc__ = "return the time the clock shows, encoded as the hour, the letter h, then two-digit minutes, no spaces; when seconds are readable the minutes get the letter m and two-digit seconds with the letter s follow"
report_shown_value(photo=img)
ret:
10h02
